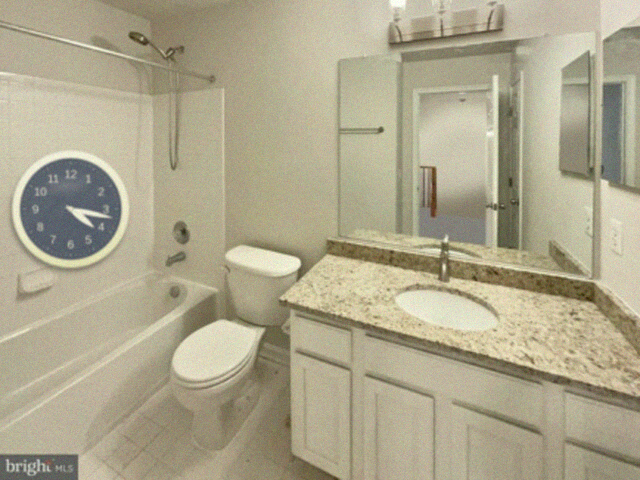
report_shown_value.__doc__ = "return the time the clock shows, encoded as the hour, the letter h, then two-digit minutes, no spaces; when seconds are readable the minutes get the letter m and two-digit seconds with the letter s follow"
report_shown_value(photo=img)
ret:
4h17
